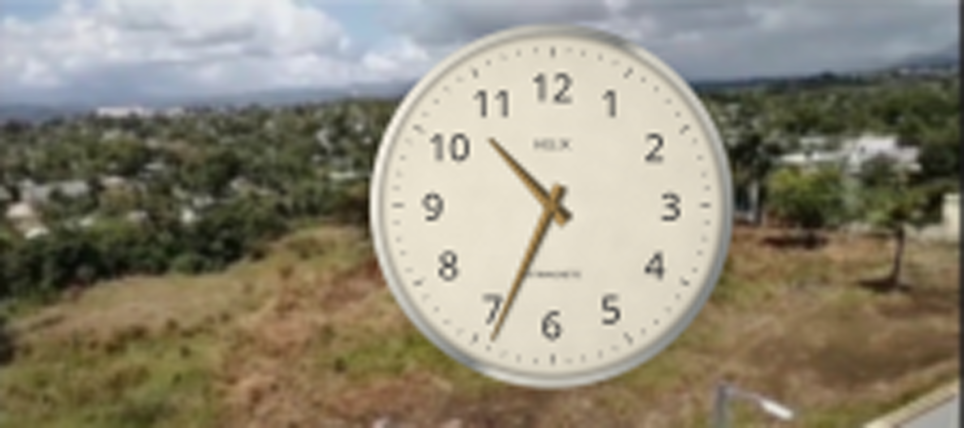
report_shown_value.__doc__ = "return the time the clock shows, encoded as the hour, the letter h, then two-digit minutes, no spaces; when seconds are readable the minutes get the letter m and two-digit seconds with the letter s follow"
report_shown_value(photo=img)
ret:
10h34
